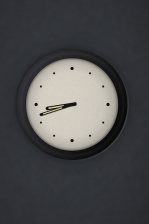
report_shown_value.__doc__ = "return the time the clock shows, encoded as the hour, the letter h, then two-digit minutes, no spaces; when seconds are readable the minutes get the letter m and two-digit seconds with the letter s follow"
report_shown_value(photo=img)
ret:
8h42
